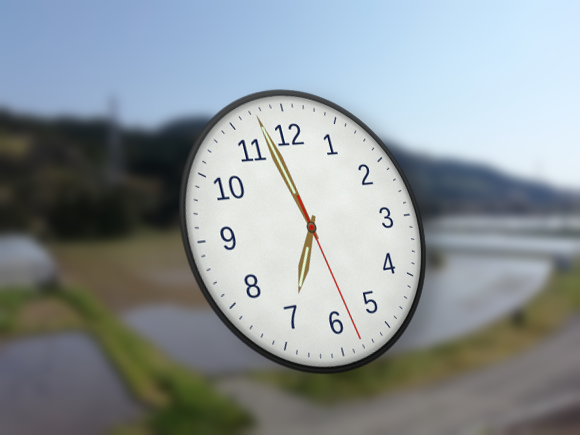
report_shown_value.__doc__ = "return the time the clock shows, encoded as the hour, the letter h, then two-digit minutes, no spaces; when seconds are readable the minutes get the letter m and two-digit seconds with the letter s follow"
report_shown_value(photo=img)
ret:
6h57m28s
